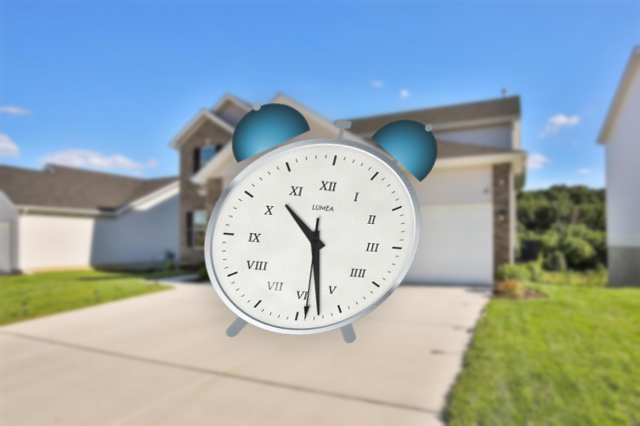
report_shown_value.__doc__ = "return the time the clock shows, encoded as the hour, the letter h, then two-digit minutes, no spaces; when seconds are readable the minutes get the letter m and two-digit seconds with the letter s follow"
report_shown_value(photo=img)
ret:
10h27m29s
